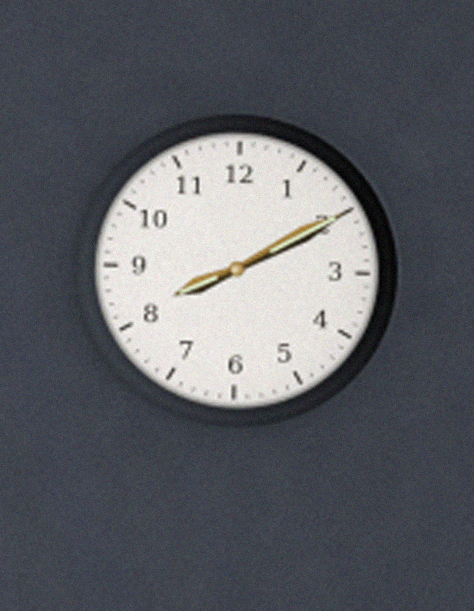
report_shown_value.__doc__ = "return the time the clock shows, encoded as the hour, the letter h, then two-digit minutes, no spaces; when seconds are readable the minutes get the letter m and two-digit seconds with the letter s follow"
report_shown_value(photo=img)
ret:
8h10
